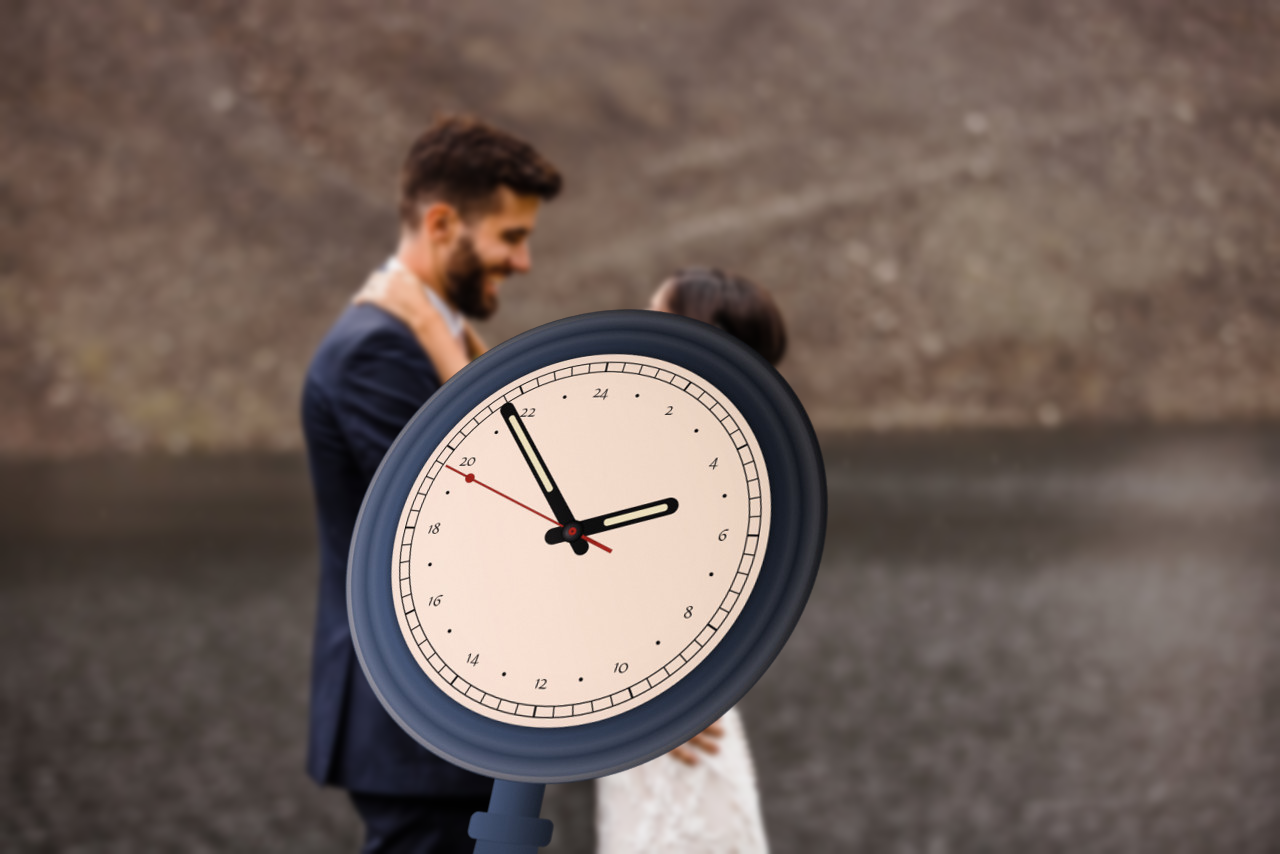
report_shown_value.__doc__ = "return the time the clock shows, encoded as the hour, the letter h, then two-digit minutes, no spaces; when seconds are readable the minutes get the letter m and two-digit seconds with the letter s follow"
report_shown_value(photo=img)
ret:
4h53m49s
